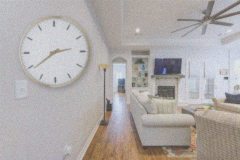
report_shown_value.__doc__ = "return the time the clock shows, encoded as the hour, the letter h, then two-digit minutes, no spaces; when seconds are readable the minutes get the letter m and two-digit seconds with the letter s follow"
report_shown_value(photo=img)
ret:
2h39
